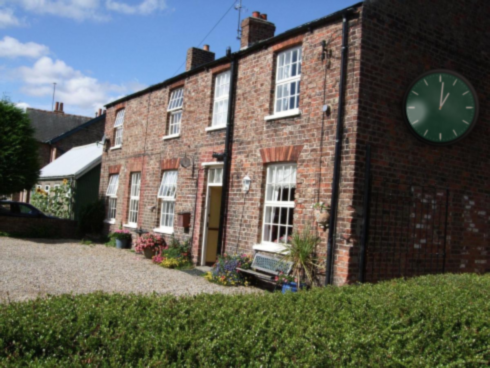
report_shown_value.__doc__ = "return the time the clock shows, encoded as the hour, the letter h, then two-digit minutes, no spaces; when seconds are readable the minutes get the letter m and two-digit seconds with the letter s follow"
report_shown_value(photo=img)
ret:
1h01
